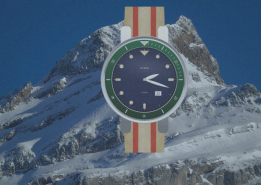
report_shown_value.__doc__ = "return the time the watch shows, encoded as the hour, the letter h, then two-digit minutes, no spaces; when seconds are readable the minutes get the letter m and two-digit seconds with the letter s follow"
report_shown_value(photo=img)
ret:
2h18
